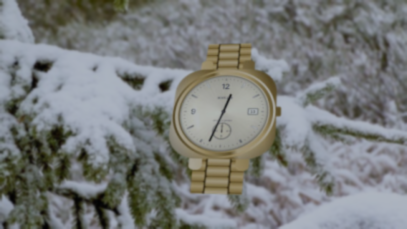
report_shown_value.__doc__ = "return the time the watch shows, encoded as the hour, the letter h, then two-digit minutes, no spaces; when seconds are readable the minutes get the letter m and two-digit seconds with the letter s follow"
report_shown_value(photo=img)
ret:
12h33
